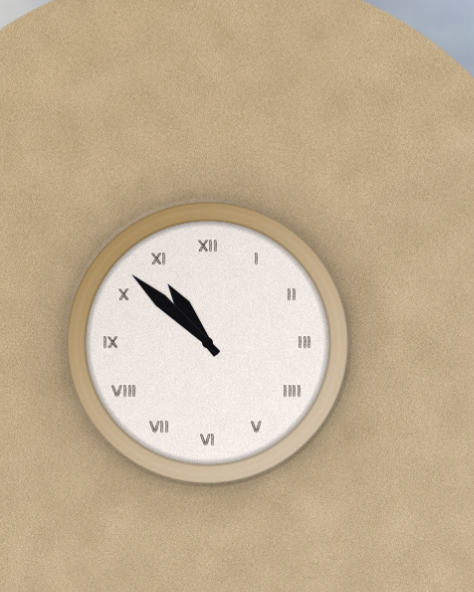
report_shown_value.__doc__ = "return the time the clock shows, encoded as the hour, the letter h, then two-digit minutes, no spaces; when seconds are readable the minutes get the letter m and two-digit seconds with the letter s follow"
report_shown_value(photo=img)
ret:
10h52
